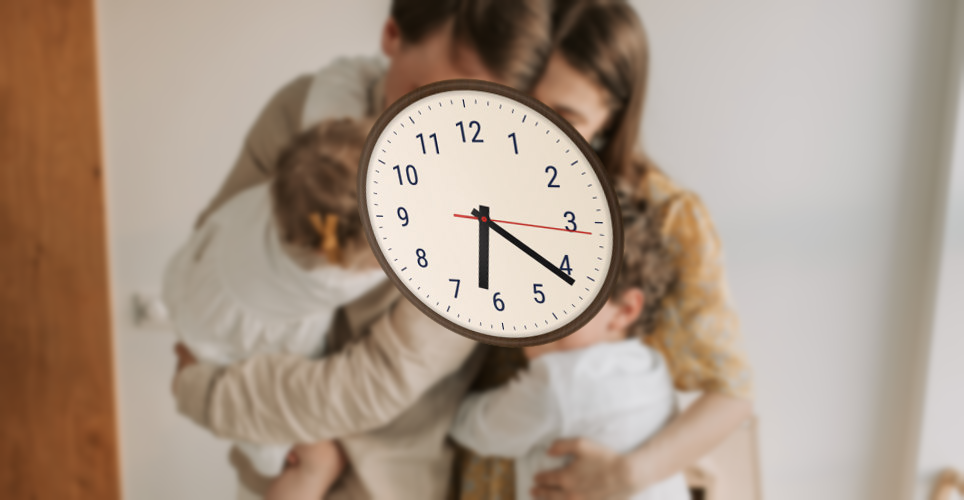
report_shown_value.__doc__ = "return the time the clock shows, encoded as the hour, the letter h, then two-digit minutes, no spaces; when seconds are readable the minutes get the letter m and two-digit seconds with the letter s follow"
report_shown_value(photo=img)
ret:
6h21m16s
